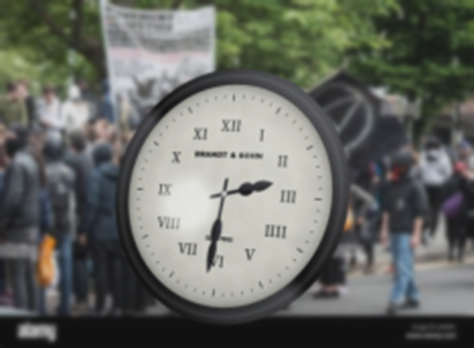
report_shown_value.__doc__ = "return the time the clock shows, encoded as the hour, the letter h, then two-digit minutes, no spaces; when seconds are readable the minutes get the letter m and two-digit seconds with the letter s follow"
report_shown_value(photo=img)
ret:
2h31
